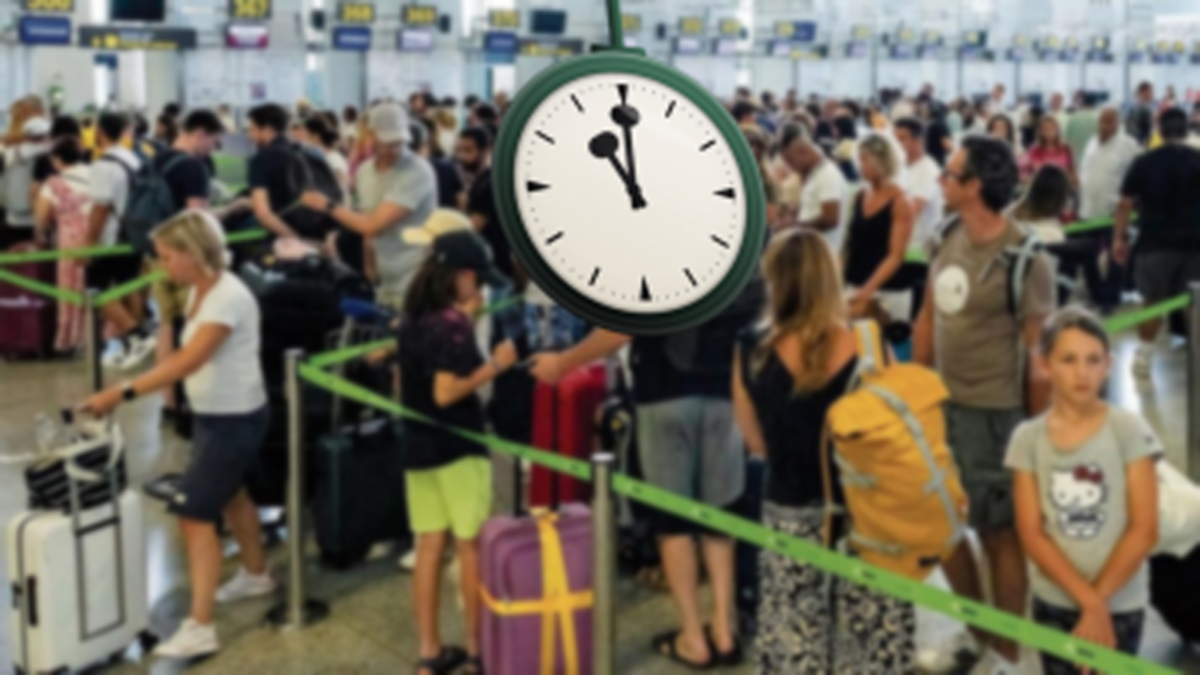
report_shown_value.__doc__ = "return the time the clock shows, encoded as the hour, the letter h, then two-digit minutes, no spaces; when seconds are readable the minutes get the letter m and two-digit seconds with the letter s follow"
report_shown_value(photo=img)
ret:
11h00
